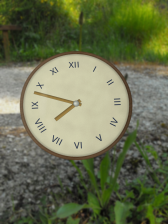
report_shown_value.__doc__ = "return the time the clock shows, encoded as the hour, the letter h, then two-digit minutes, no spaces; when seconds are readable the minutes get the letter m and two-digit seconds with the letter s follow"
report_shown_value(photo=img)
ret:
7h48
